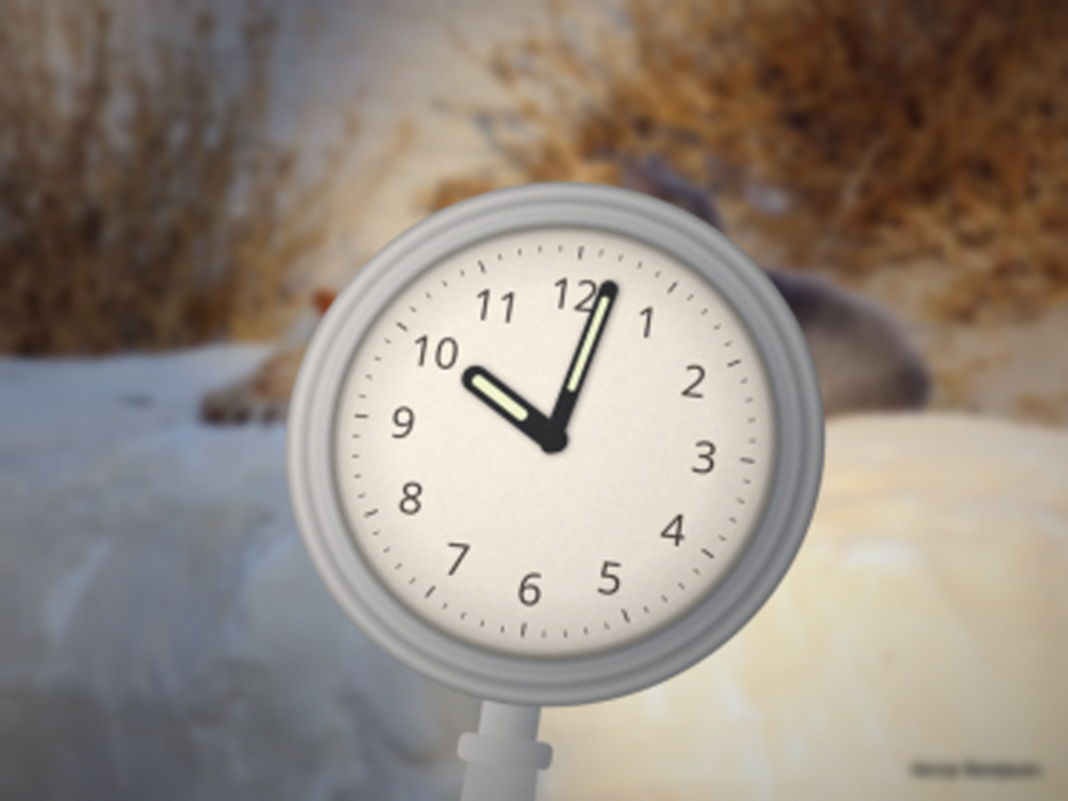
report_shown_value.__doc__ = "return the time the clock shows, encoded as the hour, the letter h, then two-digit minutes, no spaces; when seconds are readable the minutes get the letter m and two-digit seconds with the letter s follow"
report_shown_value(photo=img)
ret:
10h02
